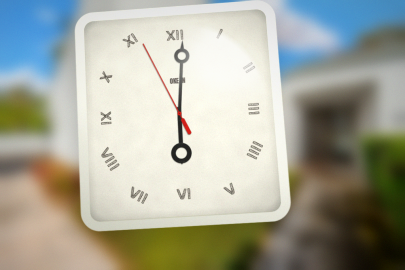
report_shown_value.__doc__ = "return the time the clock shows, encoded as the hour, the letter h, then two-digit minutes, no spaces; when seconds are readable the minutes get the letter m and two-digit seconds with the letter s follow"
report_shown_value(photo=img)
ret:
6h00m56s
